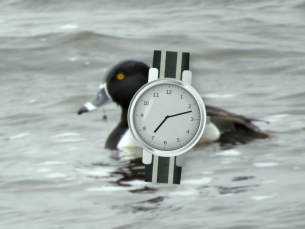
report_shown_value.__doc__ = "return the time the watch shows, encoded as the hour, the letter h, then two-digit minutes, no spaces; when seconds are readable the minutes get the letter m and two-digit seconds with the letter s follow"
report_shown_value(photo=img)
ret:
7h12
